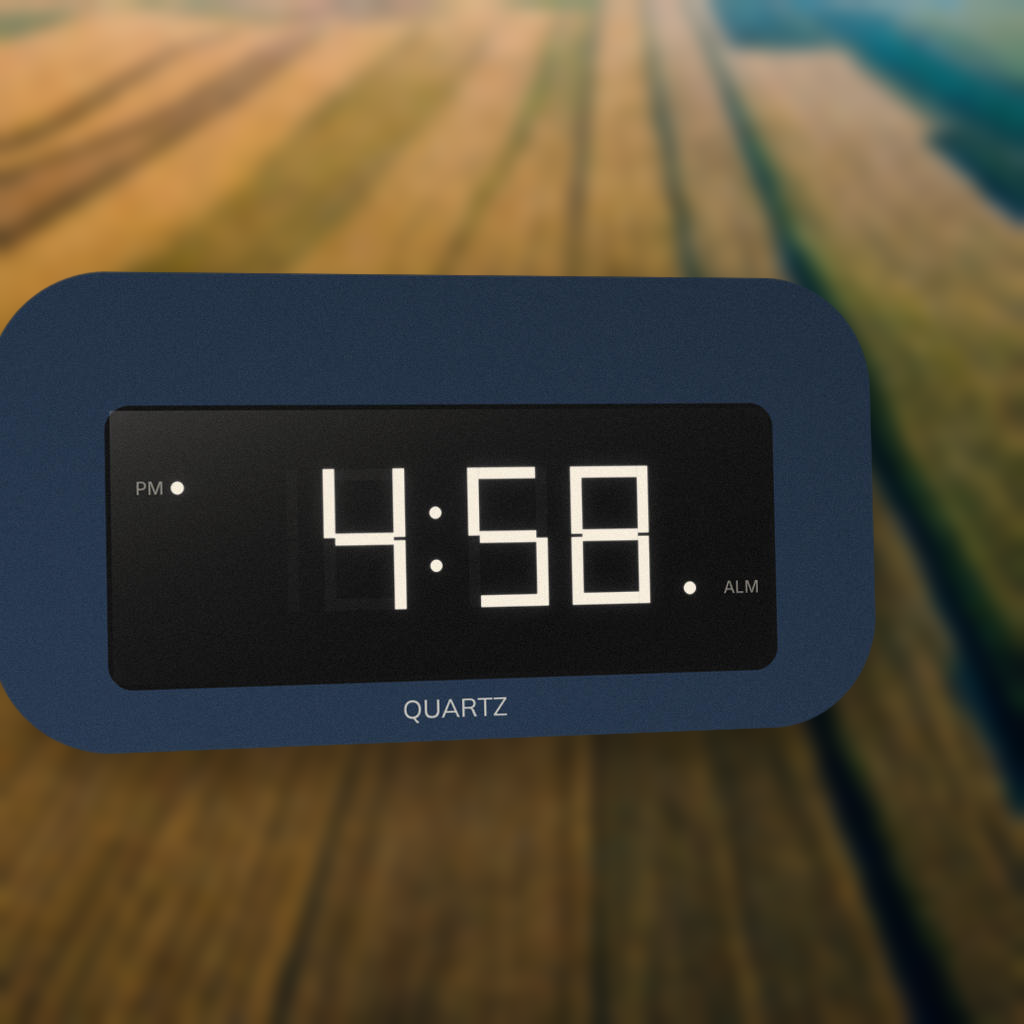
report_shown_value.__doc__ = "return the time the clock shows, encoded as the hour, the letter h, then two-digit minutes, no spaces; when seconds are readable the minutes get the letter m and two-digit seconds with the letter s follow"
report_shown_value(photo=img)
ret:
4h58
